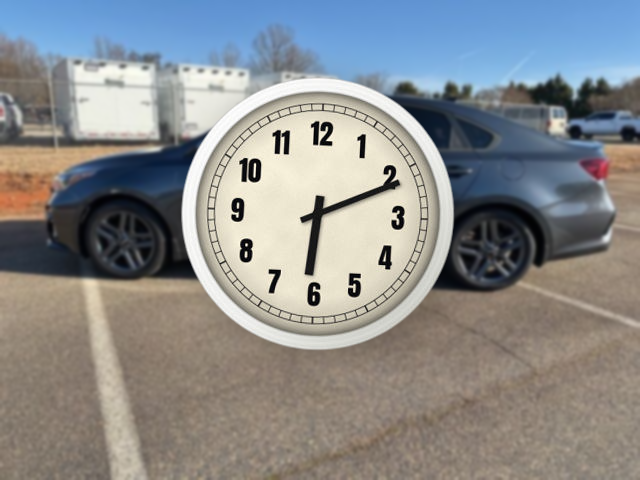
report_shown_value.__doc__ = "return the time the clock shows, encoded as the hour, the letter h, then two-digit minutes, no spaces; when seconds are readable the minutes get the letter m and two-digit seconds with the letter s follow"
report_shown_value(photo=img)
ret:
6h11
